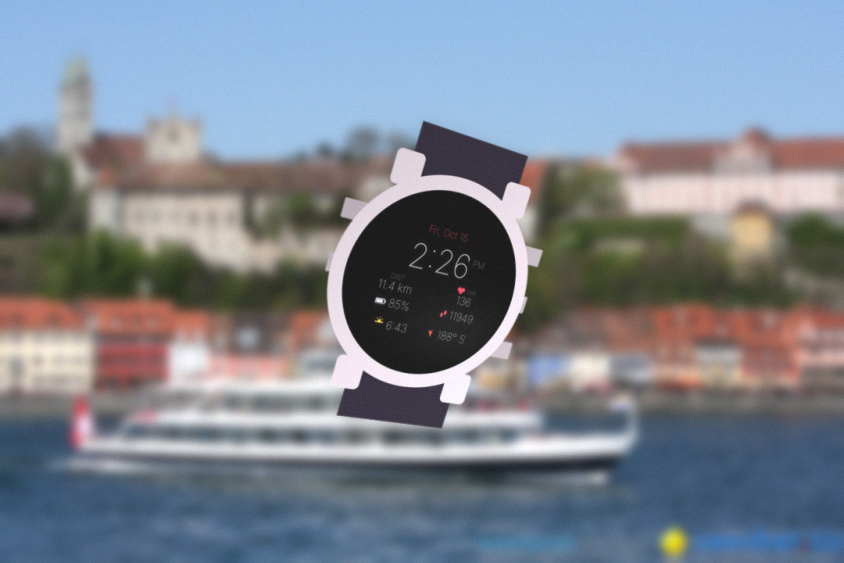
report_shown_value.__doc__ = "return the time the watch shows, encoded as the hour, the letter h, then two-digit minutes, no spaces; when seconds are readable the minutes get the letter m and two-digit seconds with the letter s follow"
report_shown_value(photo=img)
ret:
2h26
